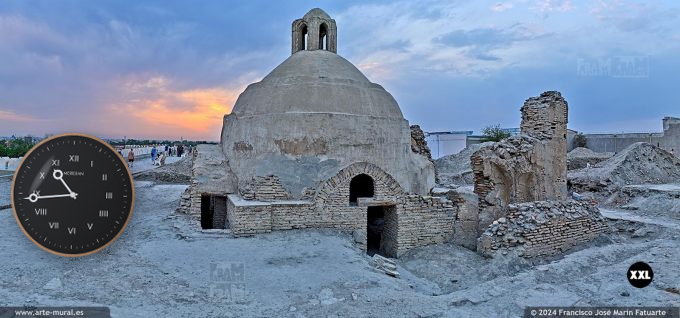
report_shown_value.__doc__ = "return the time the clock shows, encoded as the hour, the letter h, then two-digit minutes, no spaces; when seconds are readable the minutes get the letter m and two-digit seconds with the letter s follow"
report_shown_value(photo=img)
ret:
10h44
